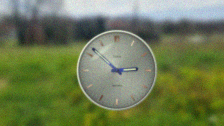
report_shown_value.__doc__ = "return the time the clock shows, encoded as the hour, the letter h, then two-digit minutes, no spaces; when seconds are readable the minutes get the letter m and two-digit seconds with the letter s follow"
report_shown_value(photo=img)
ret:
2h52
